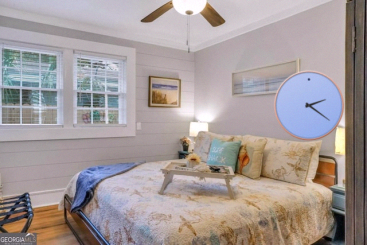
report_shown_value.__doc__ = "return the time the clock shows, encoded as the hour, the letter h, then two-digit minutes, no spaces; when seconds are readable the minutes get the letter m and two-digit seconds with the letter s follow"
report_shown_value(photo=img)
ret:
2h21
